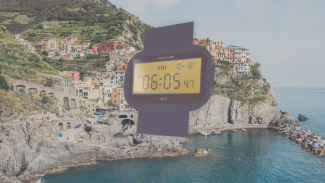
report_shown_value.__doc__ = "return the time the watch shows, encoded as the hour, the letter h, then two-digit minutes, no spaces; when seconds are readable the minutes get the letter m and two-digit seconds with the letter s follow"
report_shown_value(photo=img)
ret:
6h05m47s
